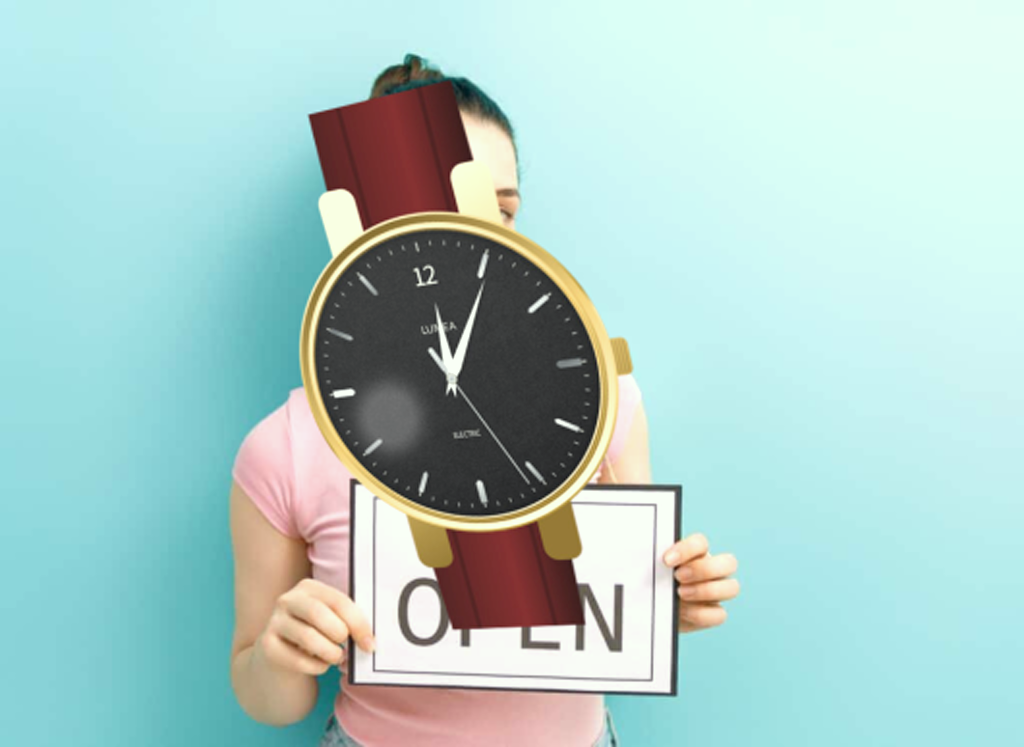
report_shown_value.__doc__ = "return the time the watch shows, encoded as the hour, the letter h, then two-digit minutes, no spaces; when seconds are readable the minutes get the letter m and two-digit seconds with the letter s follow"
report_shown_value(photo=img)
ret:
12h05m26s
